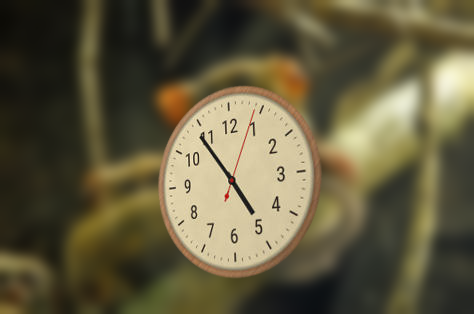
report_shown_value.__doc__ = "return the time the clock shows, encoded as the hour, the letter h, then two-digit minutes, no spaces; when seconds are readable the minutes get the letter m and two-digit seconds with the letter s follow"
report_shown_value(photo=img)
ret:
4h54m04s
